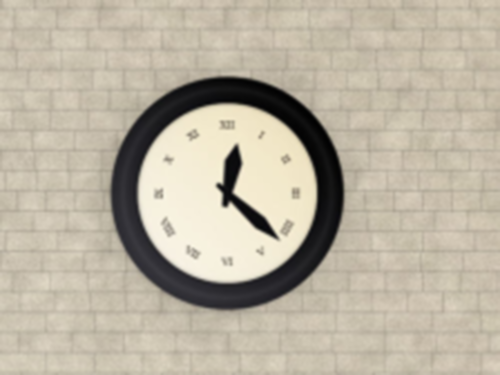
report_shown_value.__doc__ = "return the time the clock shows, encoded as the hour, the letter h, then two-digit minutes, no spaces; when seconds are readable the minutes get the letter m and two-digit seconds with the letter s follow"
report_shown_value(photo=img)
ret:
12h22
